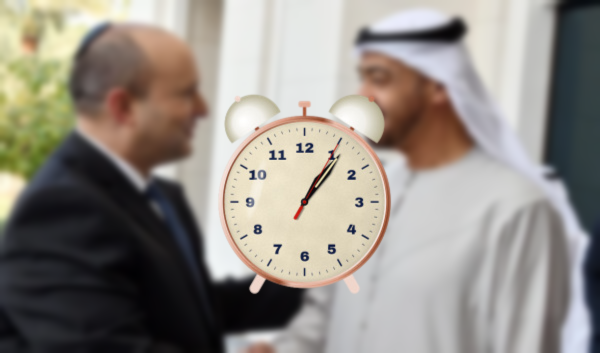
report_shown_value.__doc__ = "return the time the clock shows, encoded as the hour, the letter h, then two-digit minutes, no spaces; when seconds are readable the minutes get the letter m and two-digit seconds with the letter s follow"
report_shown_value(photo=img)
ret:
1h06m05s
